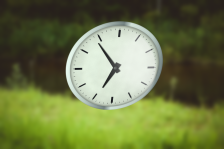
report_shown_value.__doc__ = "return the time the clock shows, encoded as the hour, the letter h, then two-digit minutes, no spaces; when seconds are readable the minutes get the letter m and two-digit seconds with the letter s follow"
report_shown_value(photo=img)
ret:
6h54
